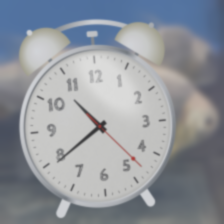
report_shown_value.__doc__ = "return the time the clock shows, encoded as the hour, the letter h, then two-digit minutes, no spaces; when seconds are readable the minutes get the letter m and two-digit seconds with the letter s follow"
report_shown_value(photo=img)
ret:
10h39m23s
